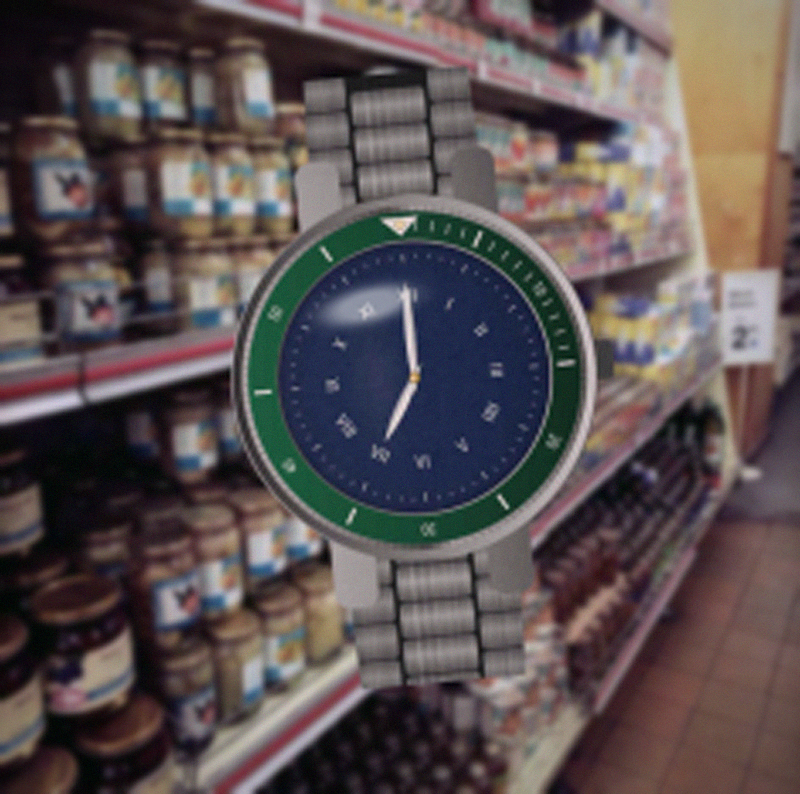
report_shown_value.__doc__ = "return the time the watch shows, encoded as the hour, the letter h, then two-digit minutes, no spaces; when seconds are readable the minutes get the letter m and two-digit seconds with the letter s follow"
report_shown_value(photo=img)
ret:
7h00
